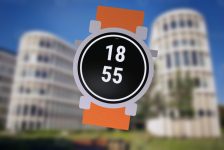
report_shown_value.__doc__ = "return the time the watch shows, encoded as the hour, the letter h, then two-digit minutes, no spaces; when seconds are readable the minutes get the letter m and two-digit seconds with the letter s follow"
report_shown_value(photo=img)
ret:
18h55
